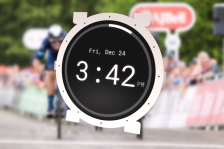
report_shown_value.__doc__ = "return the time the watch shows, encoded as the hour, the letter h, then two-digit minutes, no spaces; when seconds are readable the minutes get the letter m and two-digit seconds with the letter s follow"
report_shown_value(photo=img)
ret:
3h42
